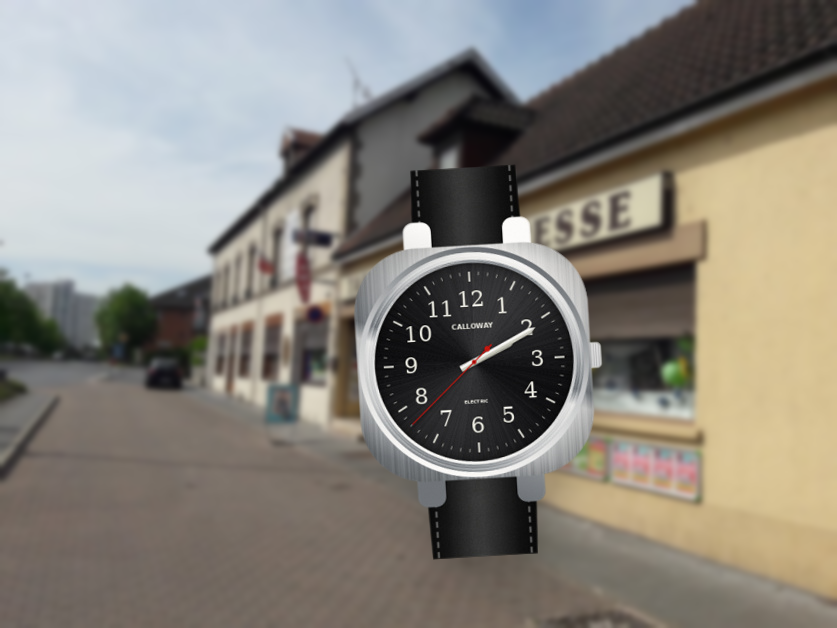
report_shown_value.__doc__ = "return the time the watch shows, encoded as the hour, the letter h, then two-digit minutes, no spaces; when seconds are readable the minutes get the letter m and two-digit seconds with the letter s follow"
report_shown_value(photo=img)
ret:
2h10m38s
